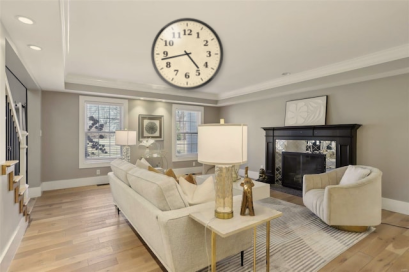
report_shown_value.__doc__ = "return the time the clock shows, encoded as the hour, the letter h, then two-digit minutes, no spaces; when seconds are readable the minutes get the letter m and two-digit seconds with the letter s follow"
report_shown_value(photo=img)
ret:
4h43
